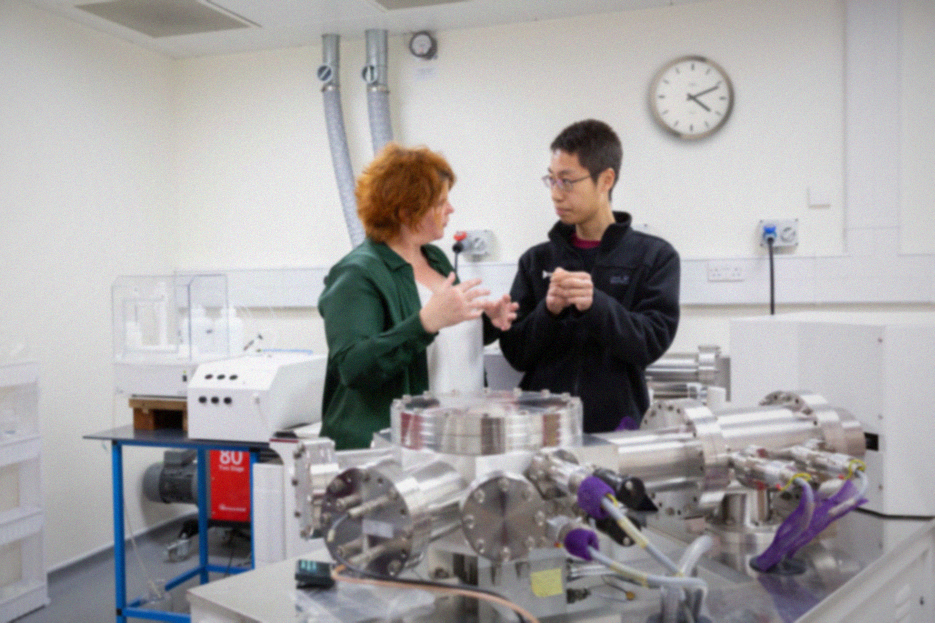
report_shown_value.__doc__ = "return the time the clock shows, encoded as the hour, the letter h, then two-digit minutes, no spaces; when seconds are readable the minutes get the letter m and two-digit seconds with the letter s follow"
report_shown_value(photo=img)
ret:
4h11
